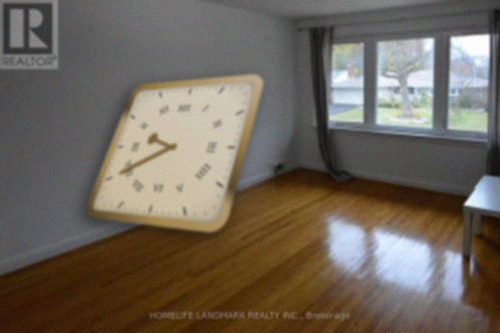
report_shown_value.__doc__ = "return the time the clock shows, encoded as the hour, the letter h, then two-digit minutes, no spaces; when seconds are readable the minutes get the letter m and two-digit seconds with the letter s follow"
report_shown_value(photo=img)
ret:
9h40
